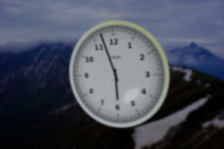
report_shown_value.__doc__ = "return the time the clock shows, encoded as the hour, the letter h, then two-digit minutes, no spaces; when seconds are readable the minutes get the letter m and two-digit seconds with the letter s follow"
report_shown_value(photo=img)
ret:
5h57
